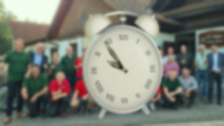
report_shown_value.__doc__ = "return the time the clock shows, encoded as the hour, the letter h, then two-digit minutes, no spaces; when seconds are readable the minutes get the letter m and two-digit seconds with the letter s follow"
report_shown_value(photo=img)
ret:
9h54
